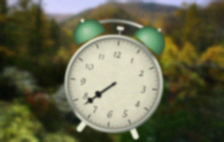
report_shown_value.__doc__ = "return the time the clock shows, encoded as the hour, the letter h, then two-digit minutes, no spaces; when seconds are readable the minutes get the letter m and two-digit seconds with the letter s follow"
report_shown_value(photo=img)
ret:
7h38
